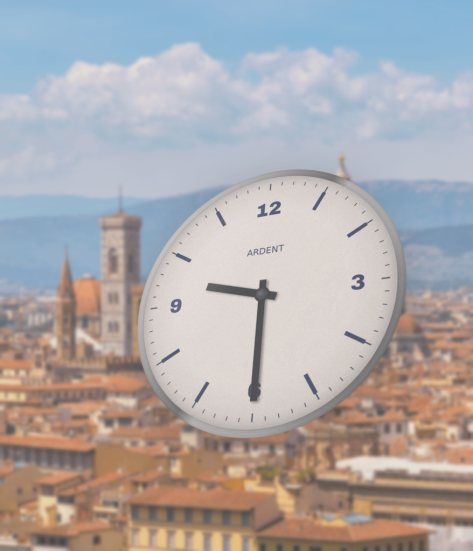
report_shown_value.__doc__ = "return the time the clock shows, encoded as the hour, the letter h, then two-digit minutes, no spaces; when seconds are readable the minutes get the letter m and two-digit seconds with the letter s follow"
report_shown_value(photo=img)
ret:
9h30
